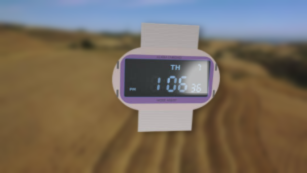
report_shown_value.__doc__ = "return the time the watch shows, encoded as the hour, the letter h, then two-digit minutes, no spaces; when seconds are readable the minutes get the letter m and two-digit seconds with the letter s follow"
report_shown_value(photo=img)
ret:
1h06
